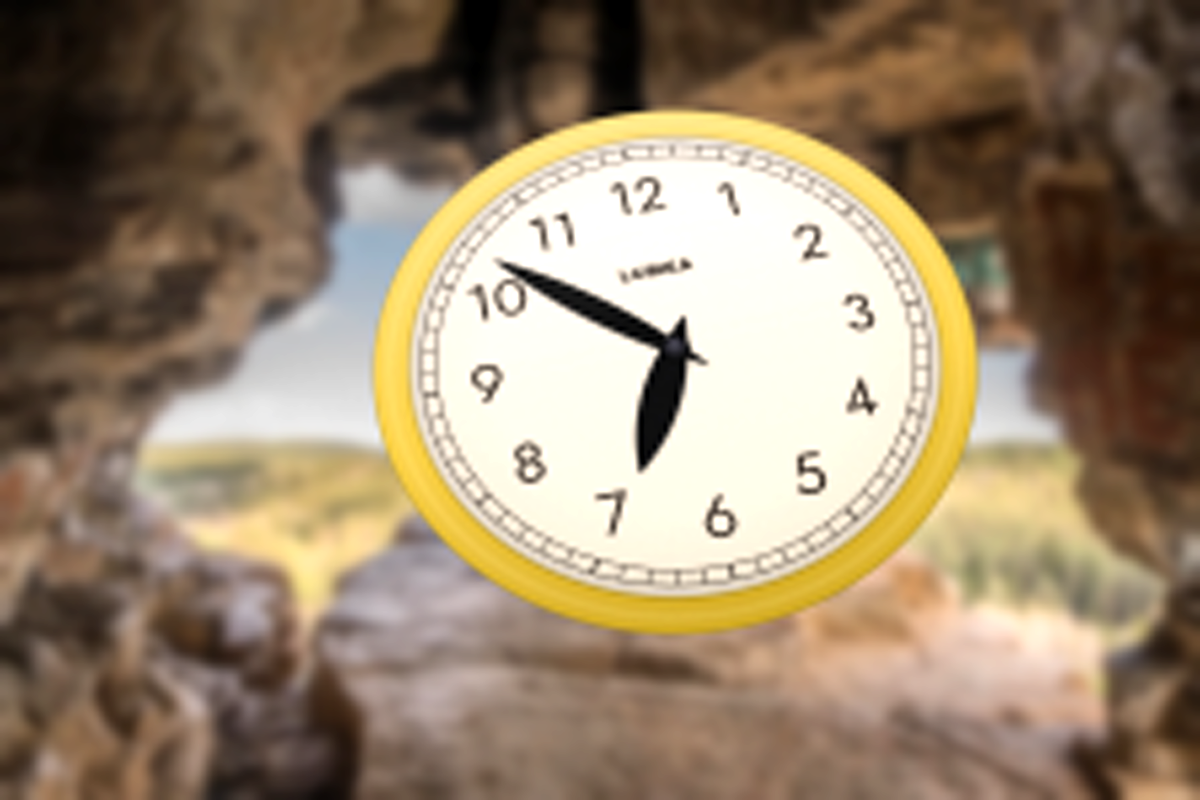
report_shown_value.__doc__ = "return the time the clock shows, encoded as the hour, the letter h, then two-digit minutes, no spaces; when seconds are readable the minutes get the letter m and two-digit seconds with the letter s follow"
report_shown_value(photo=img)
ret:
6h52
